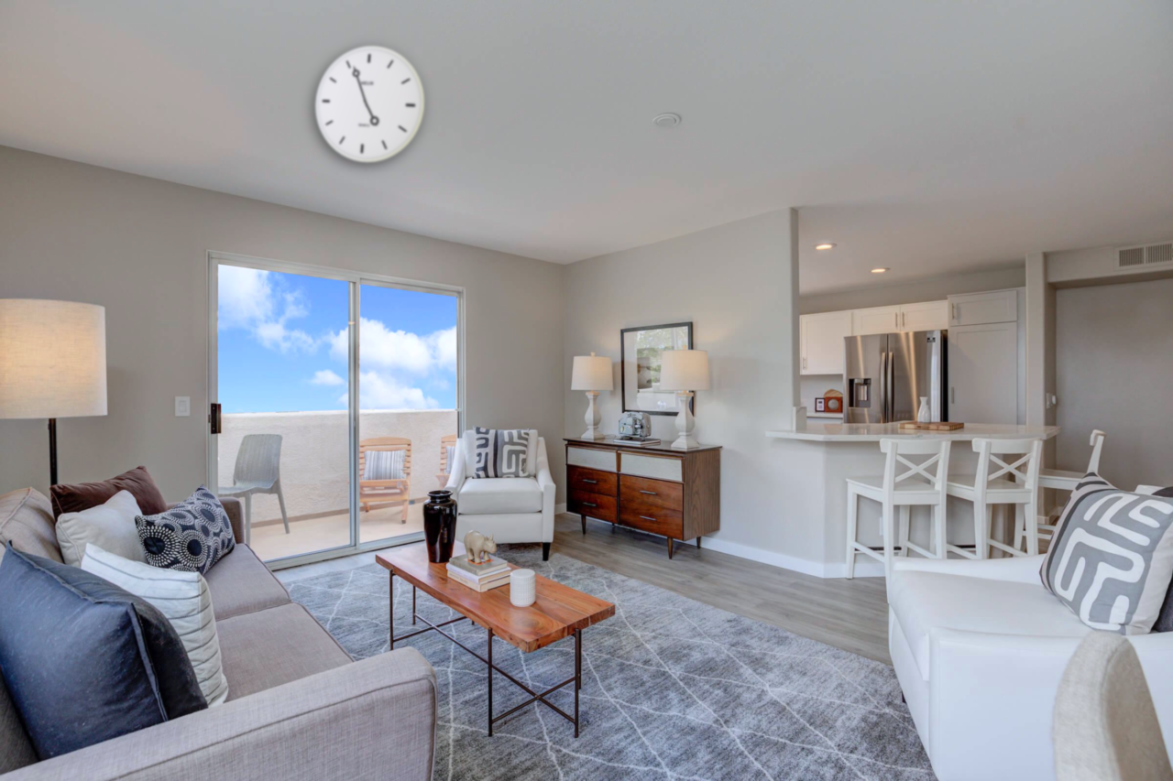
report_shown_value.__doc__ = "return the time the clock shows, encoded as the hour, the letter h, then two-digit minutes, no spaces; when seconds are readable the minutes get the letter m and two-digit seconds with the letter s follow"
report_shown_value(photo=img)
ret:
4h56
